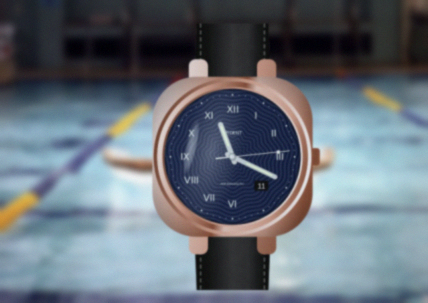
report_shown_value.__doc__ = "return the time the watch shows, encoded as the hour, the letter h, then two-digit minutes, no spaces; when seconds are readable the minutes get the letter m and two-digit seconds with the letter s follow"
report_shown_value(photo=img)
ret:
11h19m14s
